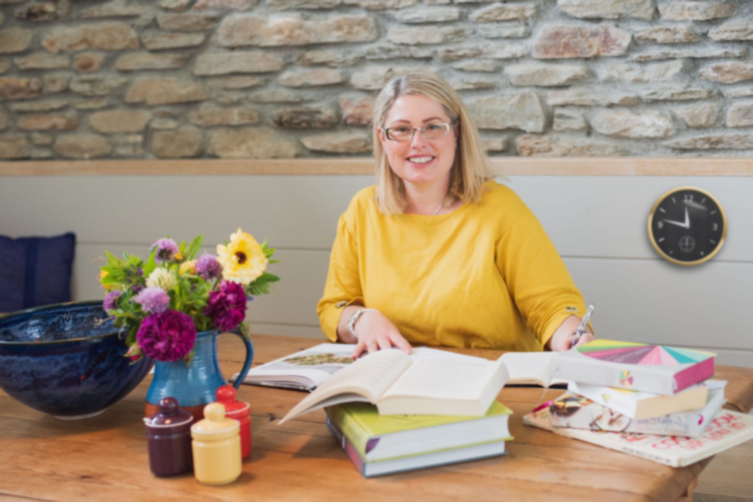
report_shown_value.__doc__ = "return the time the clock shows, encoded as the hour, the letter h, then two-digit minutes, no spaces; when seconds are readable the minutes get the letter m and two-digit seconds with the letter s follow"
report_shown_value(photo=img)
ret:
11h47
